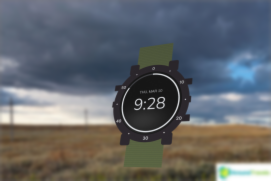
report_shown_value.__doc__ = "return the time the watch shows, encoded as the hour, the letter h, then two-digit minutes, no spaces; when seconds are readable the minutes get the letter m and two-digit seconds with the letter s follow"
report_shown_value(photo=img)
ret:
9h28
